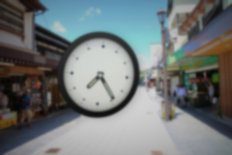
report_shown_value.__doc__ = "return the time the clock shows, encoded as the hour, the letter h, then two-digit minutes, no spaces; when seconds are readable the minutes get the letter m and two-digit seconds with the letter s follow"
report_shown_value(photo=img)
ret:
7h24
